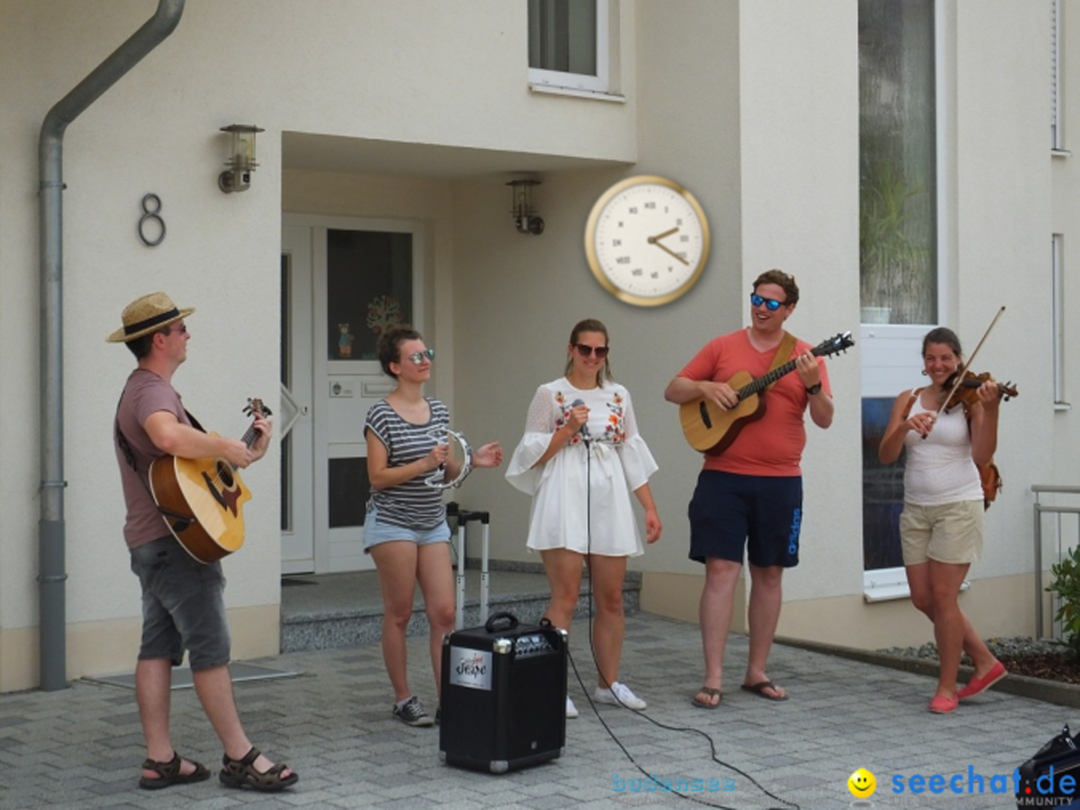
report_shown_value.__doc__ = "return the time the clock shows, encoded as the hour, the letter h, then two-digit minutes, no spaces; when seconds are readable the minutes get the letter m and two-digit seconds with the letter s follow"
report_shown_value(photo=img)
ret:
2h21
